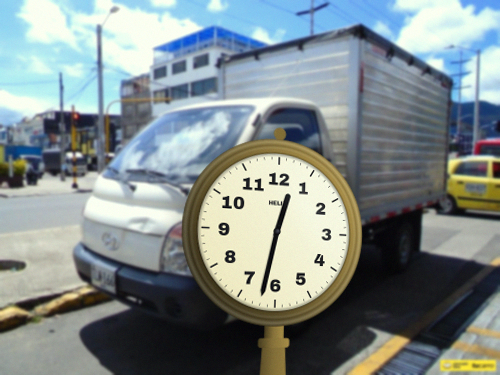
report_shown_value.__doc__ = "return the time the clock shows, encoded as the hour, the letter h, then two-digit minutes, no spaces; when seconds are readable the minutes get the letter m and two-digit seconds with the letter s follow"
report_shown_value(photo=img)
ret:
12h32
